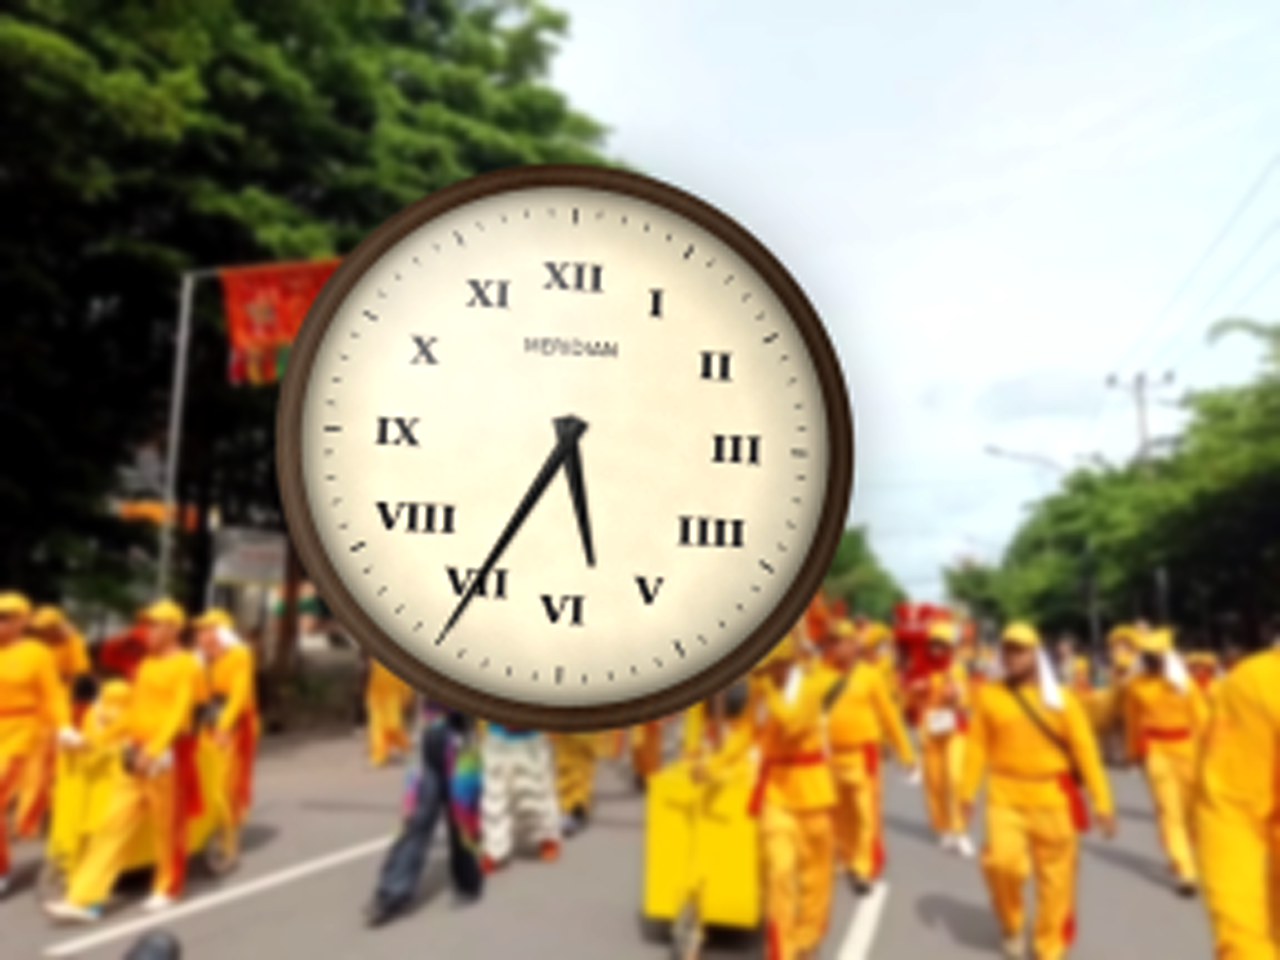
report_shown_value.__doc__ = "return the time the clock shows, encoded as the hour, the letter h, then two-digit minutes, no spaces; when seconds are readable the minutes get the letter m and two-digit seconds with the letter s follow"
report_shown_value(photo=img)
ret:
5h35
